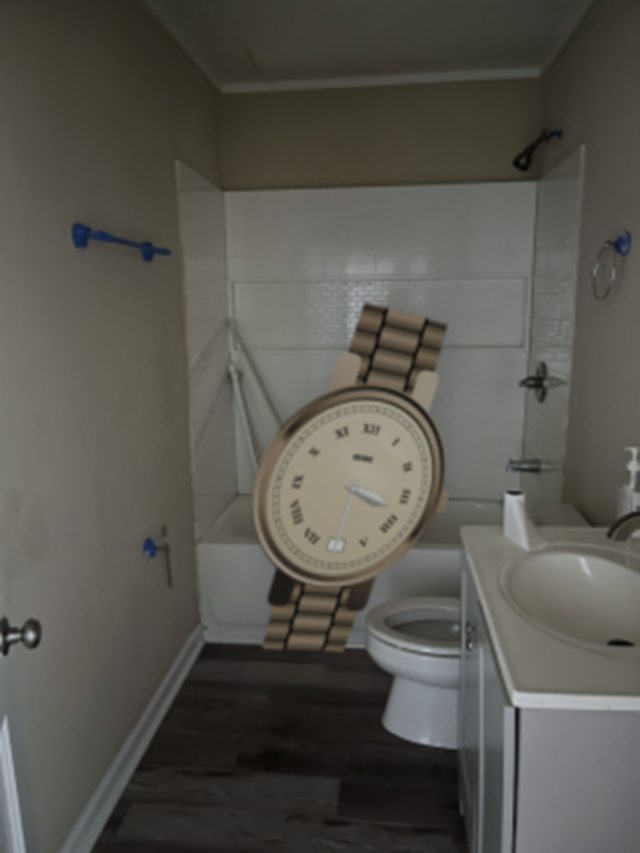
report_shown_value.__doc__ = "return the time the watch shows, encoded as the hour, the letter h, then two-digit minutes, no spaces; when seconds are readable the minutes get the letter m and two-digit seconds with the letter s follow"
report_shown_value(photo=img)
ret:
3h30
